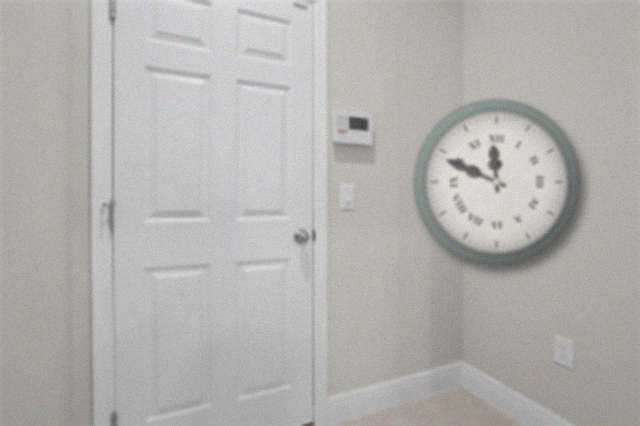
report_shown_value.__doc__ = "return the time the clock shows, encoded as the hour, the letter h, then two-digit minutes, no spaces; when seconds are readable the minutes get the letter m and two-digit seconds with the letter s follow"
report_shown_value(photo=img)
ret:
11h49
